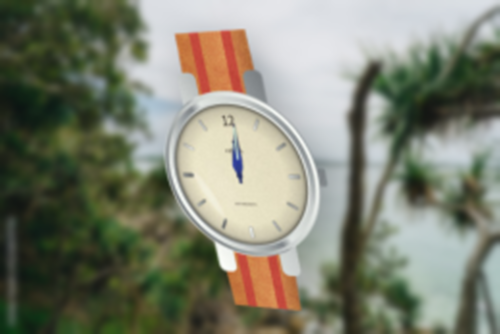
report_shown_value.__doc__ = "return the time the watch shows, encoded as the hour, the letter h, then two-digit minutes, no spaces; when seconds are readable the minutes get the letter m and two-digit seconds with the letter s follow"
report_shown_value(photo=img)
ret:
12h01
